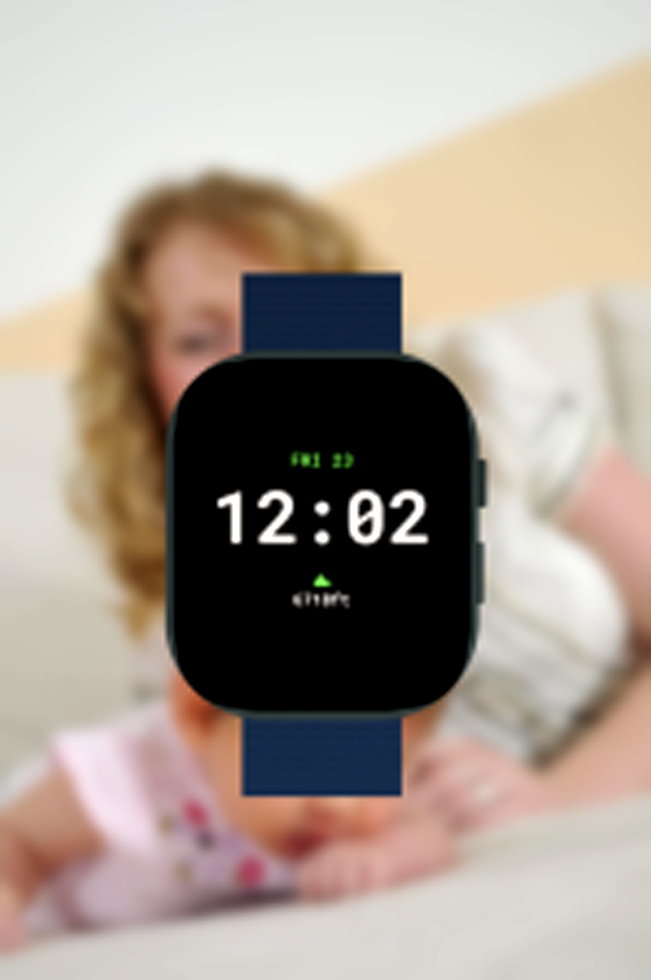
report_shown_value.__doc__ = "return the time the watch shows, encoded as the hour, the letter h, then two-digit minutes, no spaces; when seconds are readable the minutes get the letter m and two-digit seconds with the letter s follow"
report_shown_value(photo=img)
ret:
12h02
